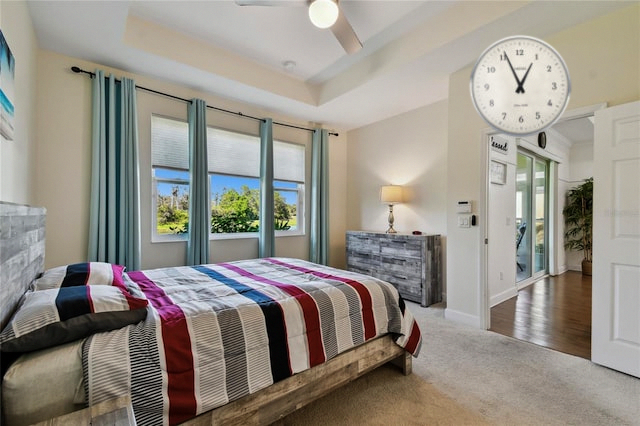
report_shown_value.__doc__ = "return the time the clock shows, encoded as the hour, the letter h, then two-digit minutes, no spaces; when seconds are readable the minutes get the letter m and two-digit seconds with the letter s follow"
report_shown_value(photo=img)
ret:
12h56
